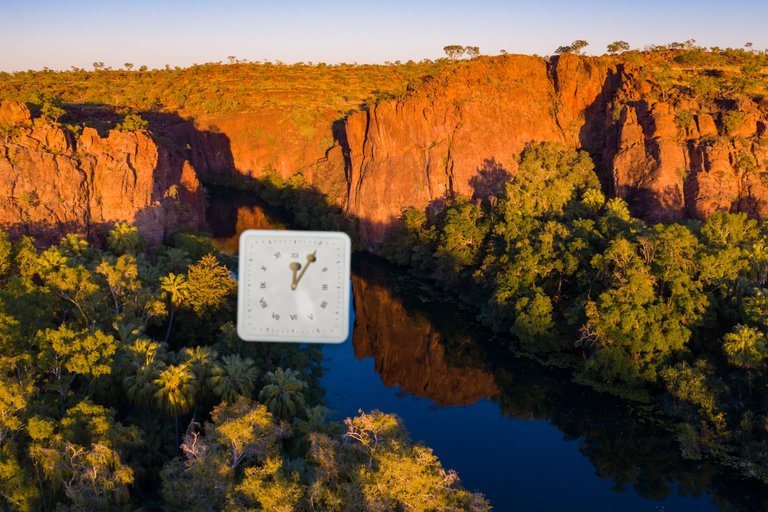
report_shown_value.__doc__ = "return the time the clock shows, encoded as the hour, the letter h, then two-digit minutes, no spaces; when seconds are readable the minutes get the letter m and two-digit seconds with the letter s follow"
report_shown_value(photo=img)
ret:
12h05
